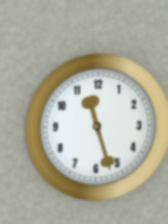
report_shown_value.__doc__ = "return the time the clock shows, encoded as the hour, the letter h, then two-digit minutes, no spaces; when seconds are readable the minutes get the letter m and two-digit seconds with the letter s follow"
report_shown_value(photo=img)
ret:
11h27
